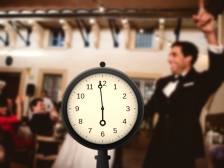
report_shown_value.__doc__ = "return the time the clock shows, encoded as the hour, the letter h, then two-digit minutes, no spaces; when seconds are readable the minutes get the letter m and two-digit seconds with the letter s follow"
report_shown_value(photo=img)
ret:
5h59
